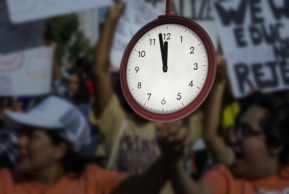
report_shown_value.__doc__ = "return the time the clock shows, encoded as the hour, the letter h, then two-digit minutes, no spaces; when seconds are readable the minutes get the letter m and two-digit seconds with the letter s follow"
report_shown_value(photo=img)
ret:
11h58
